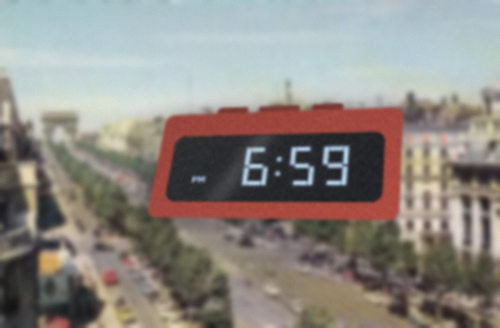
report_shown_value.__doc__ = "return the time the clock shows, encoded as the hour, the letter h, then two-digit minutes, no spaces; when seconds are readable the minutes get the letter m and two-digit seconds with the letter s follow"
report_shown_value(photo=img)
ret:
6h59
